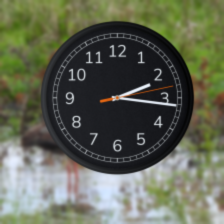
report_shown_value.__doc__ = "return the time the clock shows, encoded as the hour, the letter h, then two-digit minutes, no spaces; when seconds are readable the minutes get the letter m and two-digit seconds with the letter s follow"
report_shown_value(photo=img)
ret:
2h16m13s
